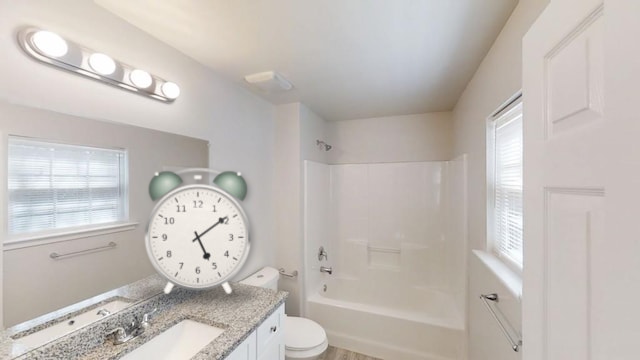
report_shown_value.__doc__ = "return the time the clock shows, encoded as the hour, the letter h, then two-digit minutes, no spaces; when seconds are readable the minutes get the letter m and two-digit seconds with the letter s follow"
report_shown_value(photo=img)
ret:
5h09
